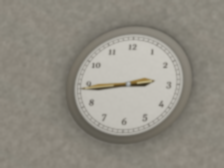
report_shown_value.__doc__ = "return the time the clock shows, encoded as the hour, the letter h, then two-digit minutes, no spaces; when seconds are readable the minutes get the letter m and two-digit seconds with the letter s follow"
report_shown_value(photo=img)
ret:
2h44
